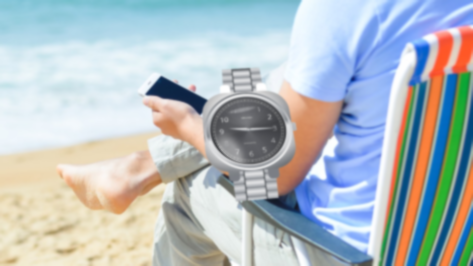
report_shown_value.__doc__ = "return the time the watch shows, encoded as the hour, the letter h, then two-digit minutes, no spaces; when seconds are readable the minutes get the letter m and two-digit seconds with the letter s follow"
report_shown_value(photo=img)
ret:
9h15
